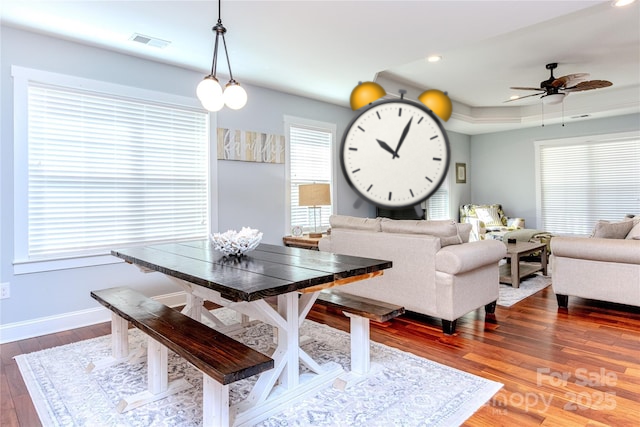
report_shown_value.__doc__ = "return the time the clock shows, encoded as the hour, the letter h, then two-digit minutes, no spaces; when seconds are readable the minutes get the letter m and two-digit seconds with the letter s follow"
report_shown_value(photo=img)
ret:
10h03
